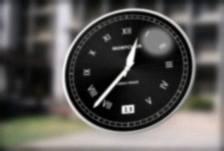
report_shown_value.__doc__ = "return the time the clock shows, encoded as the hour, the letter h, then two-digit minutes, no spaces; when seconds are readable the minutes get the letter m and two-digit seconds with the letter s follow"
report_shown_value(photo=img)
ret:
12h37
